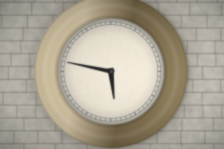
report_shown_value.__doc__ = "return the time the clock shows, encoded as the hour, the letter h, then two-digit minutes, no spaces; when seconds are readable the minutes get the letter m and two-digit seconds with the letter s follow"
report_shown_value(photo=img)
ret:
5h47
